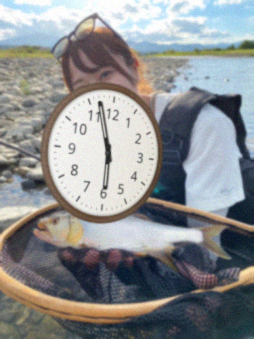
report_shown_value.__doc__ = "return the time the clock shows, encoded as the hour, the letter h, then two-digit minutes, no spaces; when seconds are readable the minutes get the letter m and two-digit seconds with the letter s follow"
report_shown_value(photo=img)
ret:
5h57
